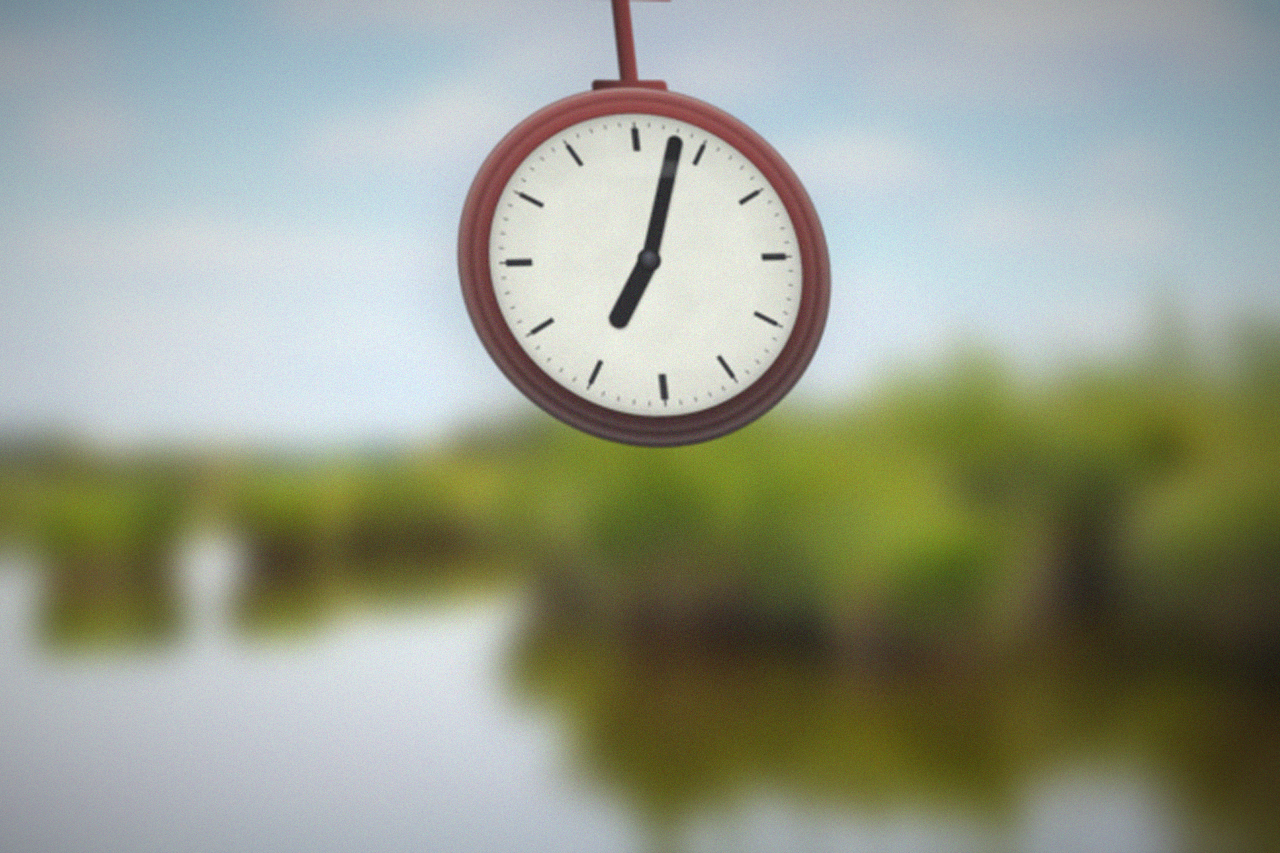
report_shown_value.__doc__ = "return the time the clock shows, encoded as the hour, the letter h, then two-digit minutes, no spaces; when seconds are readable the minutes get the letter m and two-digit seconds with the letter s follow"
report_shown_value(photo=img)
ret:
7h03
